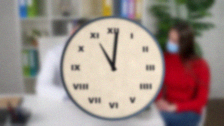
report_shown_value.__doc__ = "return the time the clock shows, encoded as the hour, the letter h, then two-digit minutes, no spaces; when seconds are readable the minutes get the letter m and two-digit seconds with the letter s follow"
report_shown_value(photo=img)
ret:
11h01
